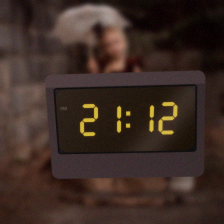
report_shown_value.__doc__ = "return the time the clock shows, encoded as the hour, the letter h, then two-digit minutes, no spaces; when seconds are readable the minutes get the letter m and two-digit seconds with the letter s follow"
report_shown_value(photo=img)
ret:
21h12
